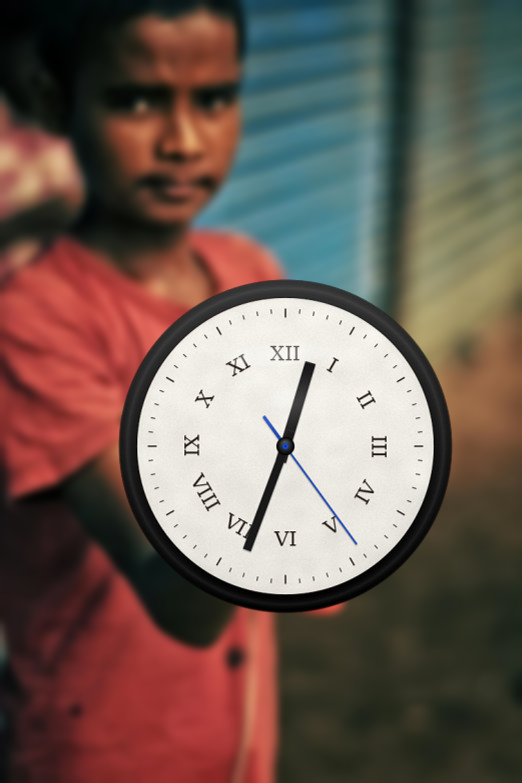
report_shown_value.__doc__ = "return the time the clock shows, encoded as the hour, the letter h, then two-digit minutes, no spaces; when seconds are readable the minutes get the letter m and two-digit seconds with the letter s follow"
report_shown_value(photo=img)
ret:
12h33m24s
